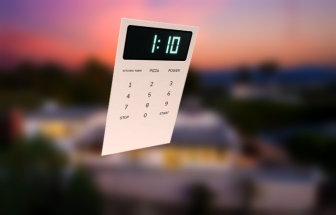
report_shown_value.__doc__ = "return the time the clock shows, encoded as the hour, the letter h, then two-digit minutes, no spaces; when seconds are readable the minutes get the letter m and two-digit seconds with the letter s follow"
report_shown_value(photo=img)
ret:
1h10
